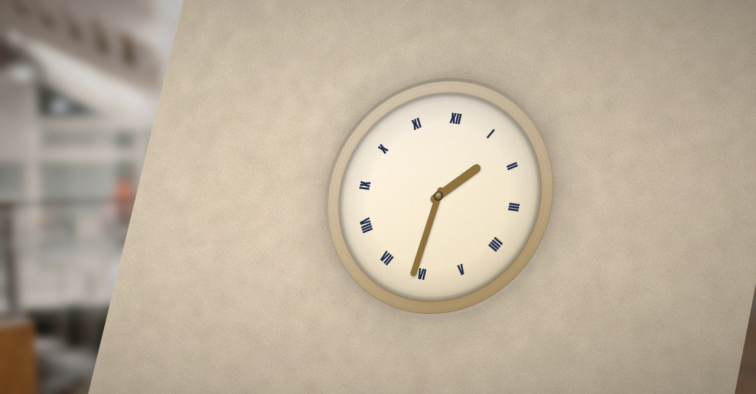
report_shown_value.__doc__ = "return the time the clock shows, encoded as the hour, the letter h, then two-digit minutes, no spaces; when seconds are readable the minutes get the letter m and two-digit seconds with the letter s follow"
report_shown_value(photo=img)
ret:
1h31
